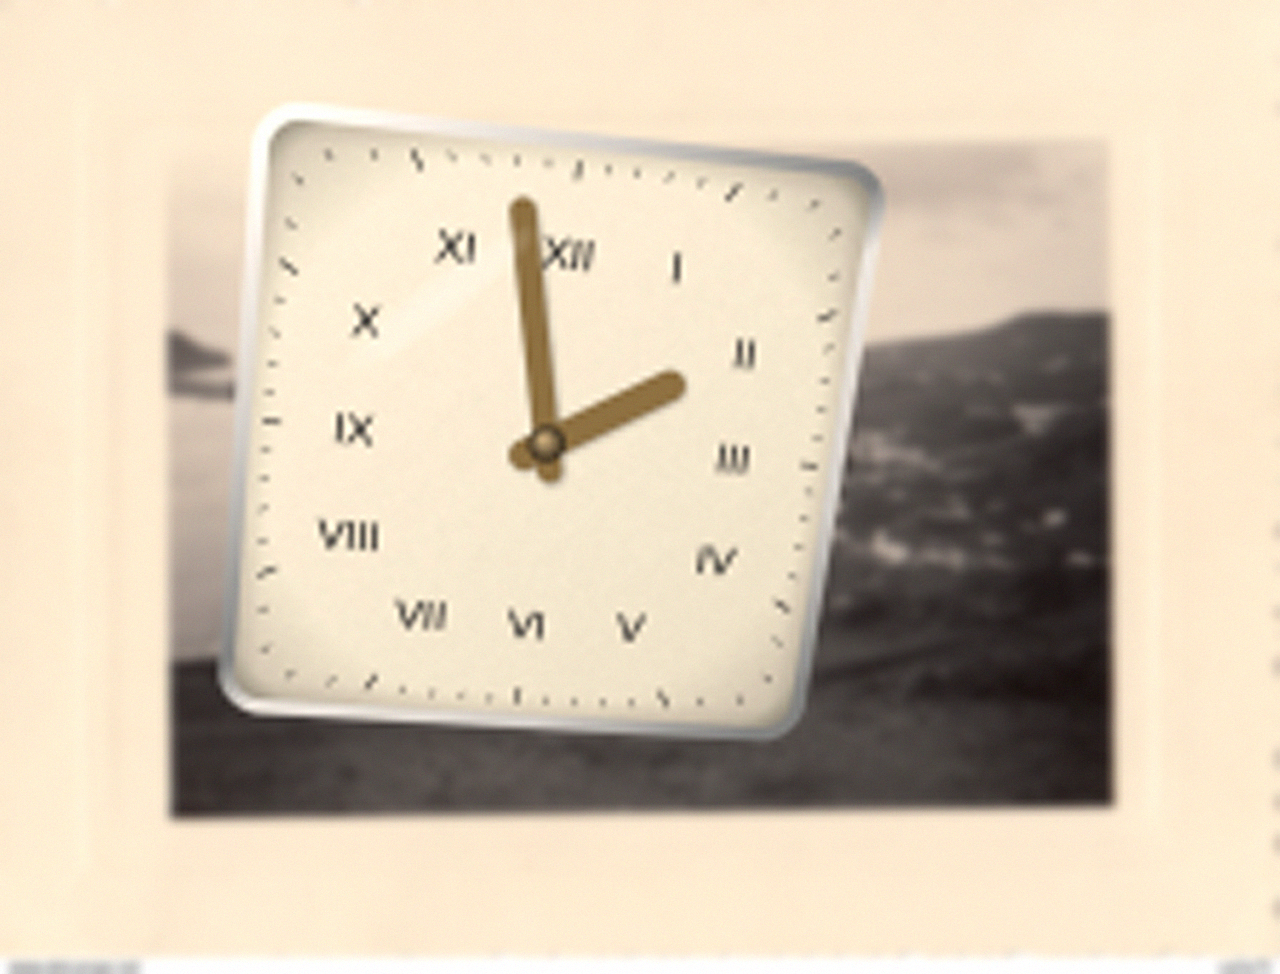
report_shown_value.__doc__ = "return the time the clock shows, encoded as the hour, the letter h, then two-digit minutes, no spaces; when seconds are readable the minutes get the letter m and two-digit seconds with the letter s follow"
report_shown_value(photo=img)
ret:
1h58
